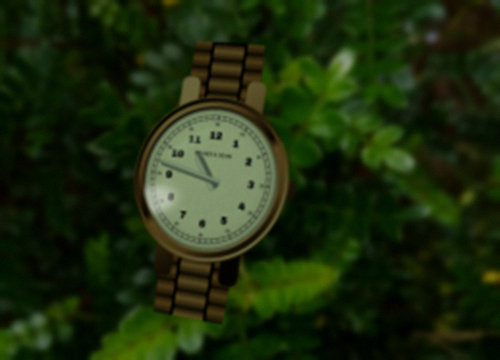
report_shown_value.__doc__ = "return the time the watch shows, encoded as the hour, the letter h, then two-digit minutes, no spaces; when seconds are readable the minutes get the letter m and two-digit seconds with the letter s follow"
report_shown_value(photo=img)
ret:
10h47
